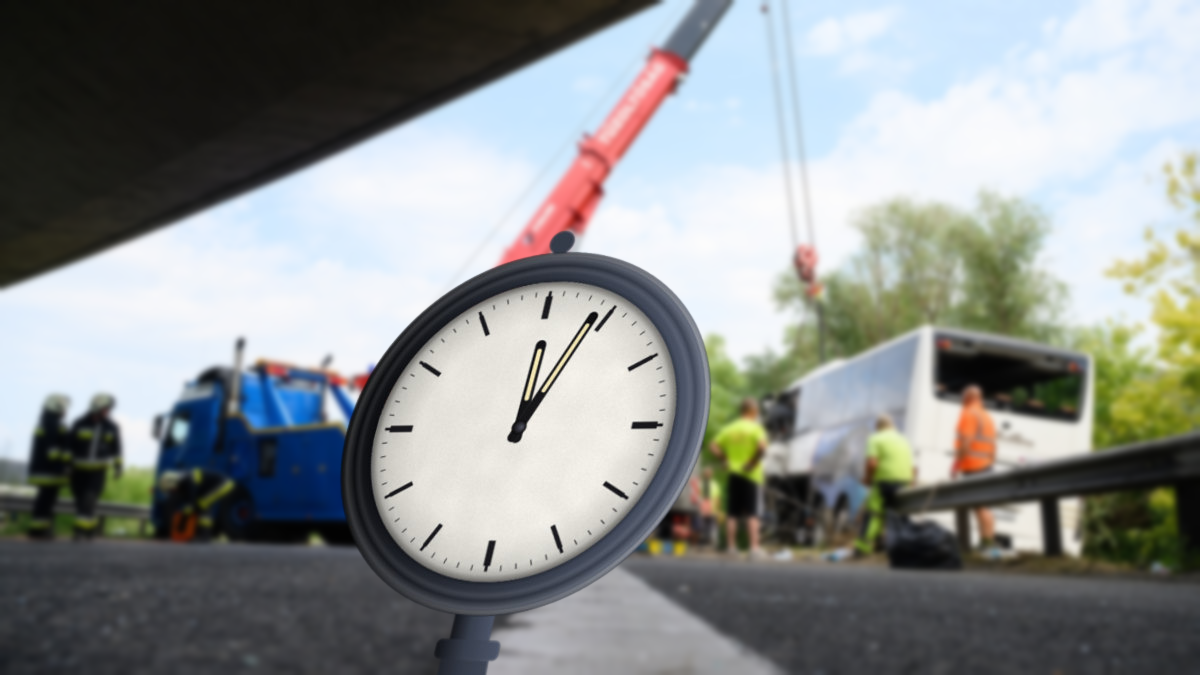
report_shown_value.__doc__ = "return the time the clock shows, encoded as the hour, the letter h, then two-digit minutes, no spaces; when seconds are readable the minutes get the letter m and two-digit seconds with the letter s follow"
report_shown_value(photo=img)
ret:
12h04
